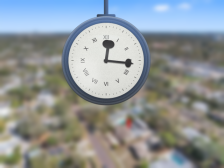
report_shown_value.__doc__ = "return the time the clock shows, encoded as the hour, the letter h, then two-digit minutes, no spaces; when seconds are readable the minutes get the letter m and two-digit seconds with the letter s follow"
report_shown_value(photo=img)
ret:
12h16
